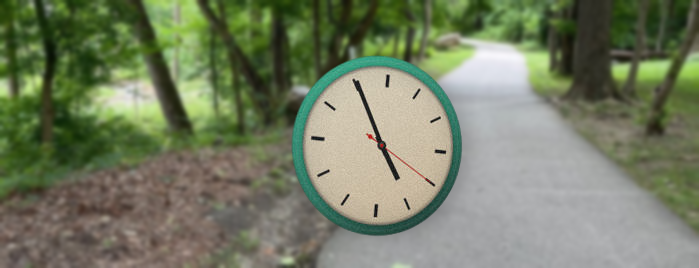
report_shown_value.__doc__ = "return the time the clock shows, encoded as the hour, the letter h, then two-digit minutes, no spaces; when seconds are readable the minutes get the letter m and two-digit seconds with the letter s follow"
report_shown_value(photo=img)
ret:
4h55m20s
